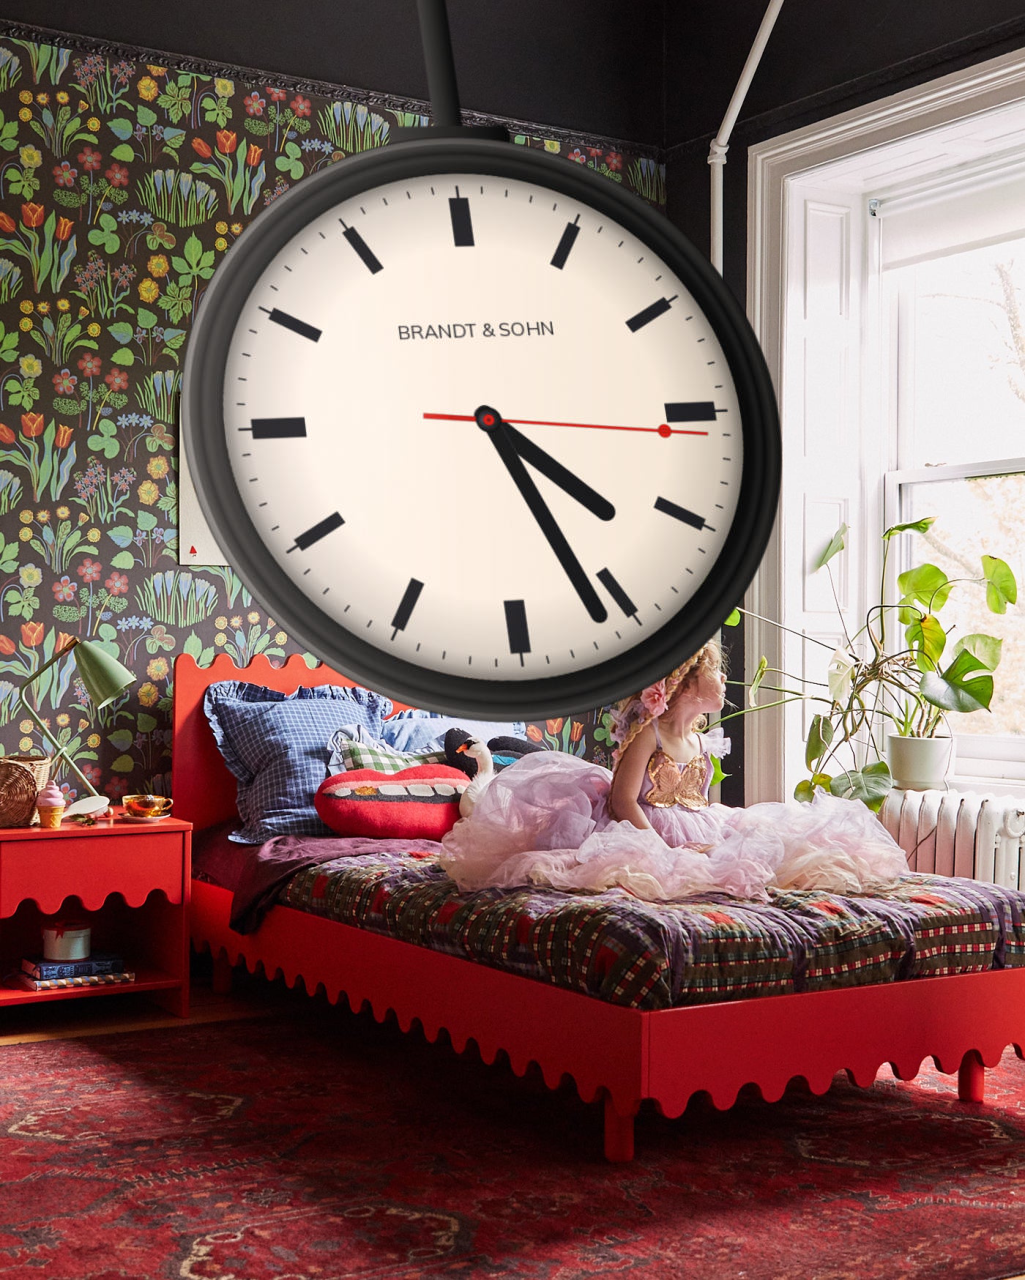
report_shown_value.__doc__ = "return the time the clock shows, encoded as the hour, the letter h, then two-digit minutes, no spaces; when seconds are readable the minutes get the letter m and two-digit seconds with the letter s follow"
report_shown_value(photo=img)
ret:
4h26m16s
